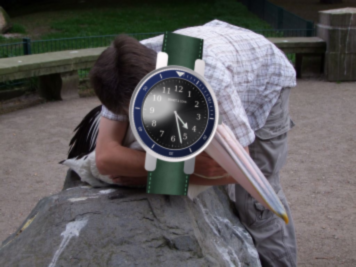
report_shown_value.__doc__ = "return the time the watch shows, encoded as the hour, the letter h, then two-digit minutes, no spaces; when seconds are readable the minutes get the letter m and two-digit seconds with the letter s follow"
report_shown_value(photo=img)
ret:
4h27
